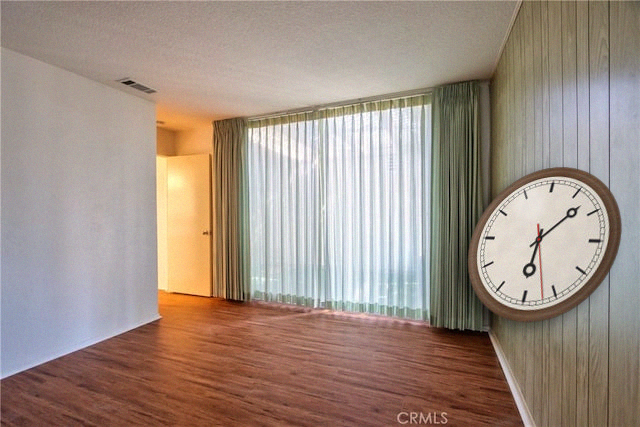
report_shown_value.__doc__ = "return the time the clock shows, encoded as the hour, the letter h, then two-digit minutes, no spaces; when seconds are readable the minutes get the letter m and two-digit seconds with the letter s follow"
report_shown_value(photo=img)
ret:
6h07m27s
